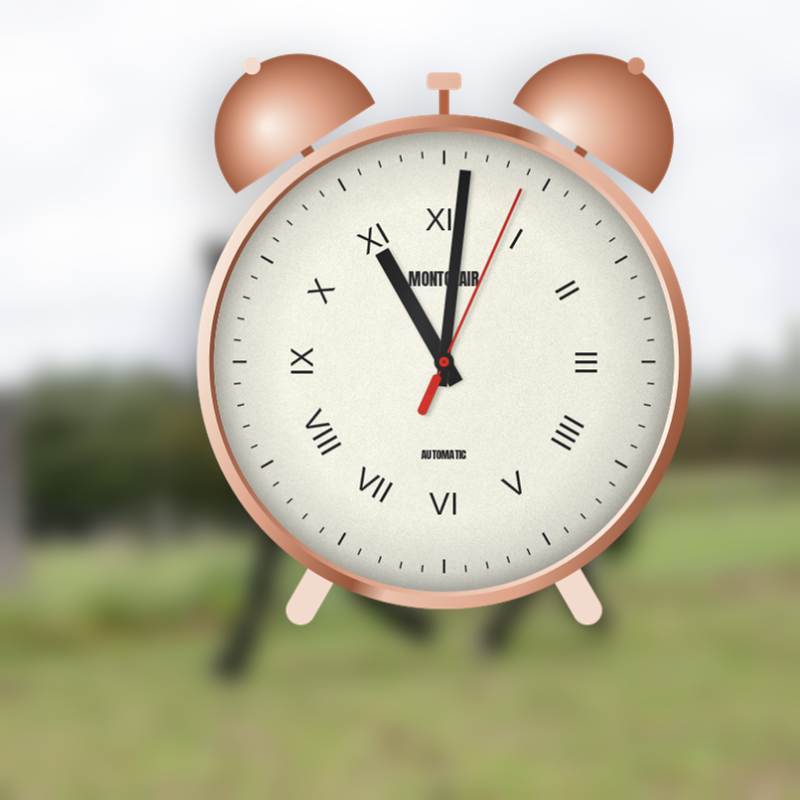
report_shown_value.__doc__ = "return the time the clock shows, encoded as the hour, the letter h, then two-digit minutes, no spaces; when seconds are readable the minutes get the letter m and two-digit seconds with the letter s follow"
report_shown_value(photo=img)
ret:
11h01m04s
